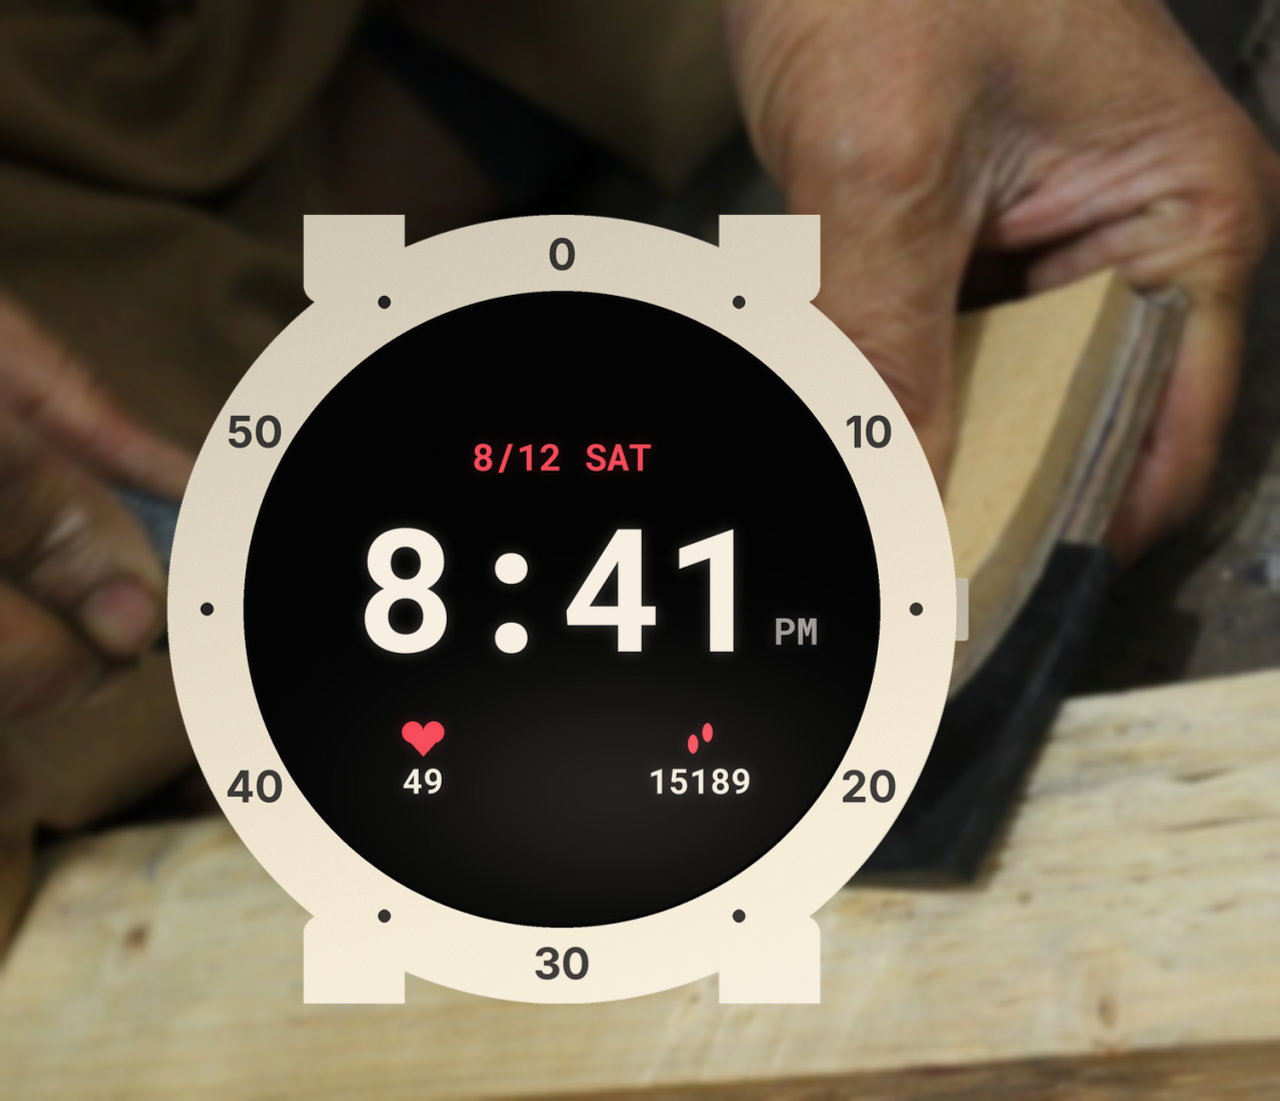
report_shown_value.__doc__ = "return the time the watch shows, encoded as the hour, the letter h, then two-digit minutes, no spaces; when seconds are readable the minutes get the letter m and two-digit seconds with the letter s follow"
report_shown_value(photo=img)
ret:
8h41
